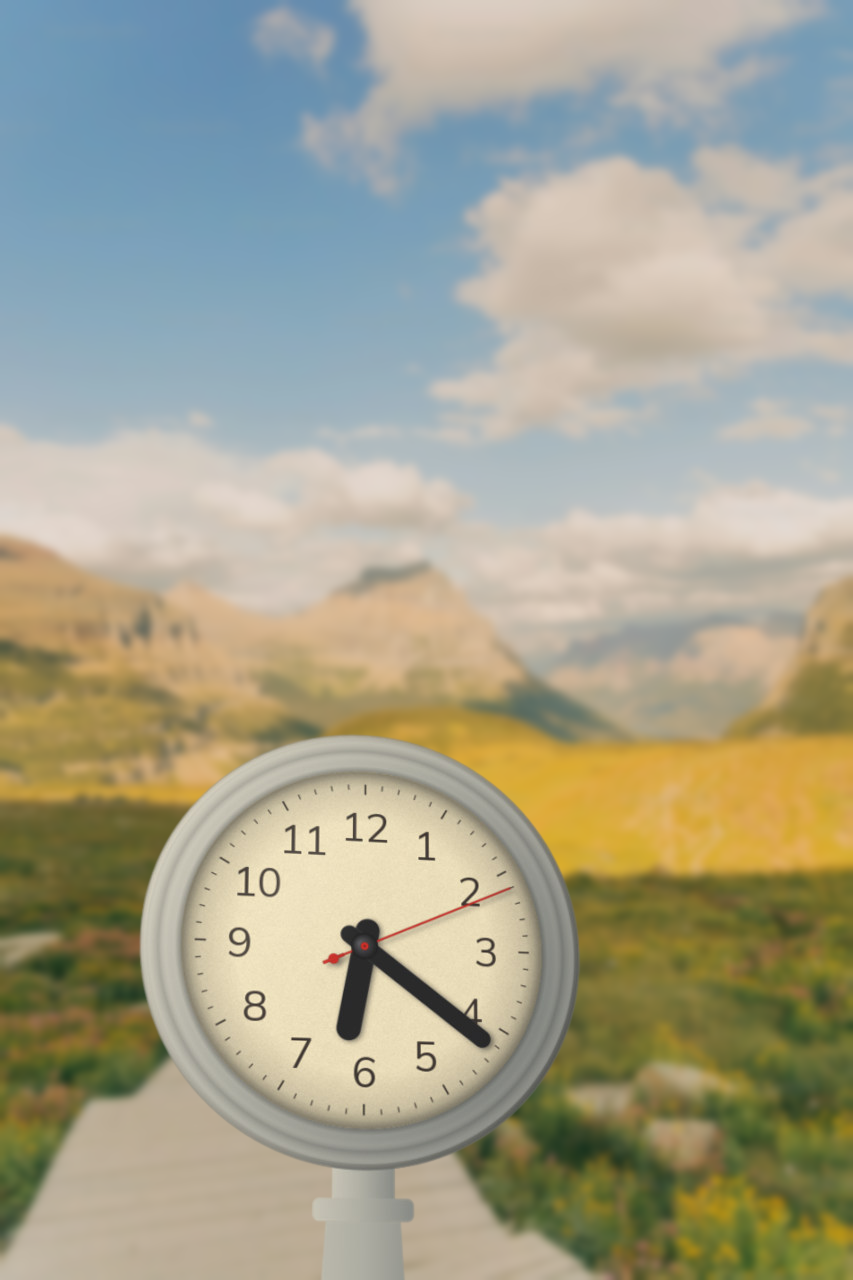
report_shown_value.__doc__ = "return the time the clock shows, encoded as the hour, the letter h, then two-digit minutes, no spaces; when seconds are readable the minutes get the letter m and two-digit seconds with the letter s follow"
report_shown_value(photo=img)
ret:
6h21m11s
